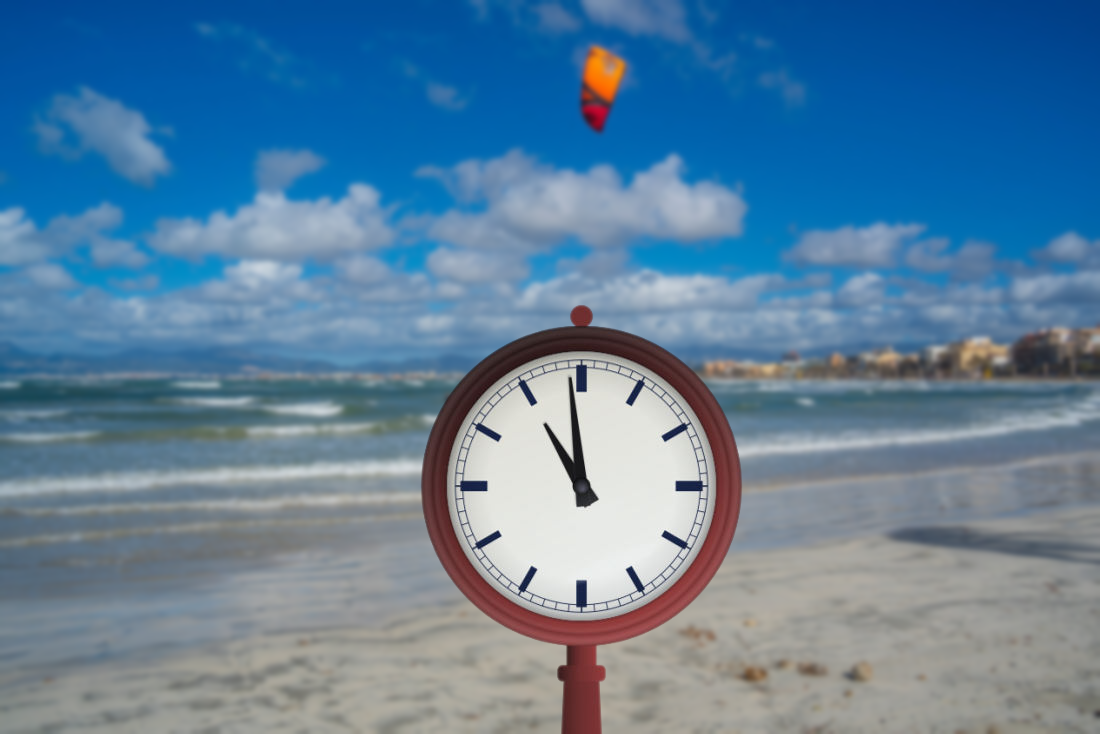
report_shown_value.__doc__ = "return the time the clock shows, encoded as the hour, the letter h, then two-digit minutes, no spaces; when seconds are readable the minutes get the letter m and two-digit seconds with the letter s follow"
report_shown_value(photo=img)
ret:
10h59
